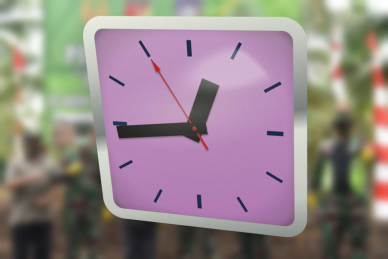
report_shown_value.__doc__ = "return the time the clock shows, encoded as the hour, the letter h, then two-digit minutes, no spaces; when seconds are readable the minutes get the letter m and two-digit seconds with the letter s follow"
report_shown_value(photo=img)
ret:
12h43m55s
